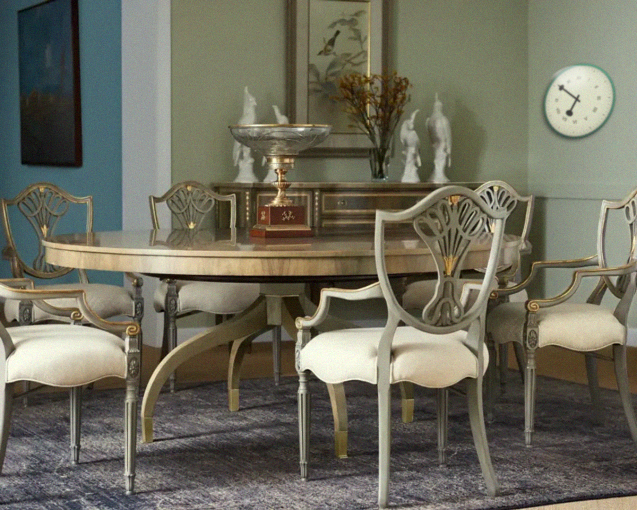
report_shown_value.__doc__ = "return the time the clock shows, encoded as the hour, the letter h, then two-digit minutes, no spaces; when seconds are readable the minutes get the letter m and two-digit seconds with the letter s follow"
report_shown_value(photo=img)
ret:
6h51
